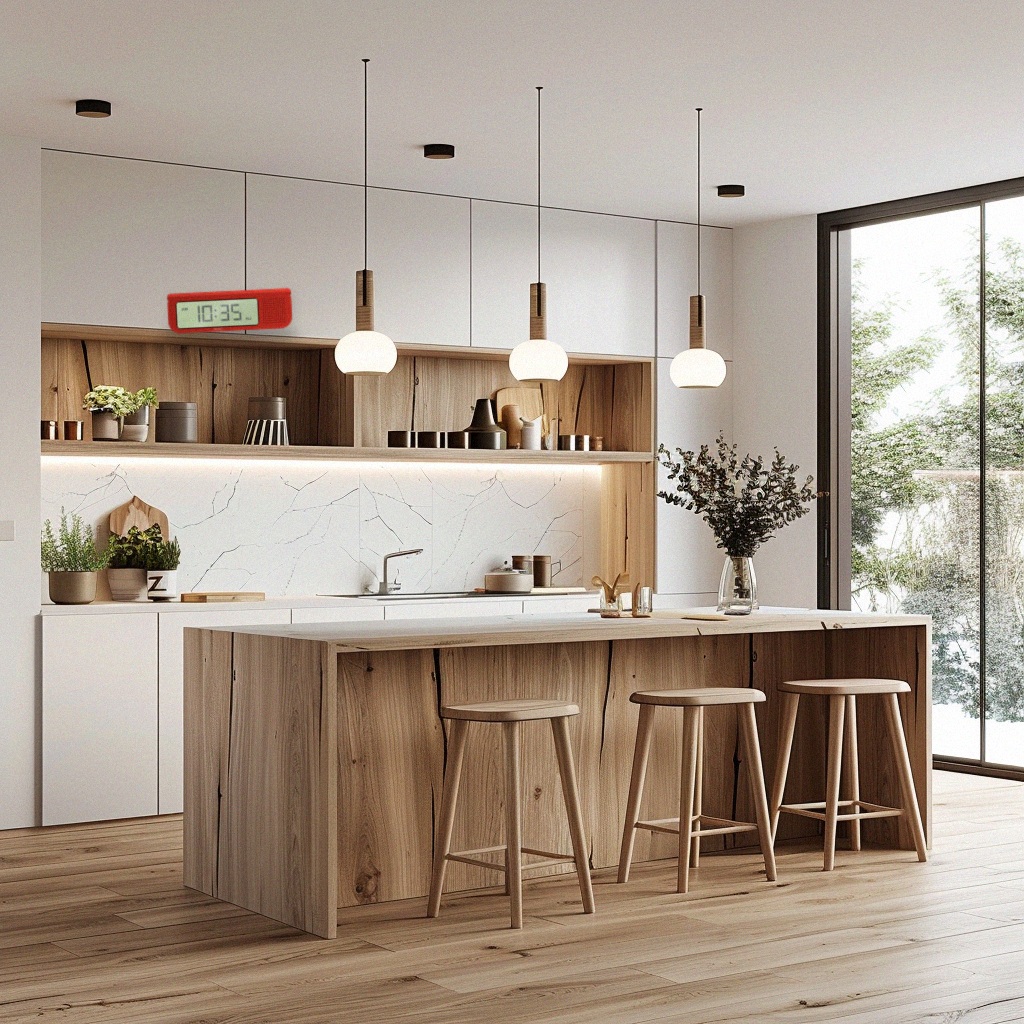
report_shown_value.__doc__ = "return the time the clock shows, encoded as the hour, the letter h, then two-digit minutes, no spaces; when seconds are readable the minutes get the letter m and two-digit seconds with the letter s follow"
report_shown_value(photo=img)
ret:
10h35
